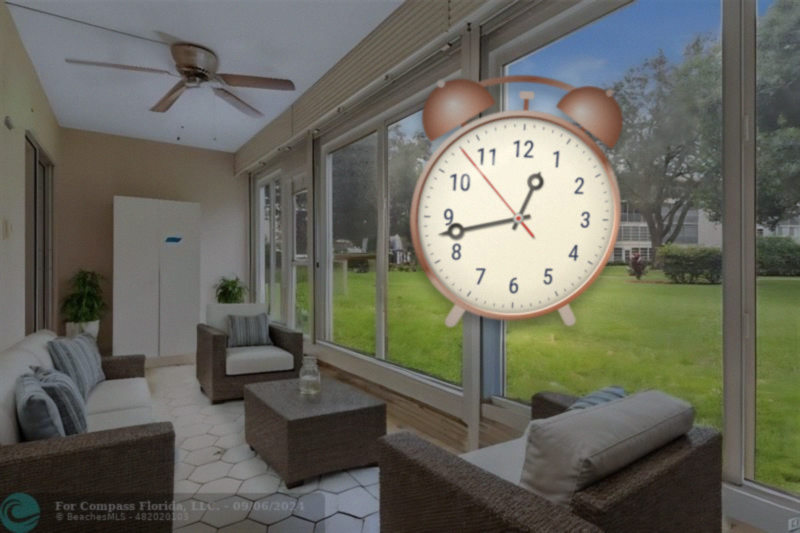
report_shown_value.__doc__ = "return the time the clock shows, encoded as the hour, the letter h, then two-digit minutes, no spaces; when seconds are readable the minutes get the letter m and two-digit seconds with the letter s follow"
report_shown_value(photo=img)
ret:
12h42m53s
